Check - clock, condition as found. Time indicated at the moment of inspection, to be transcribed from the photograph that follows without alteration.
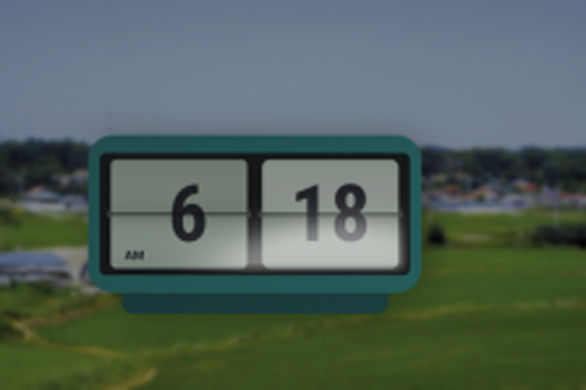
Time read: 6:18
